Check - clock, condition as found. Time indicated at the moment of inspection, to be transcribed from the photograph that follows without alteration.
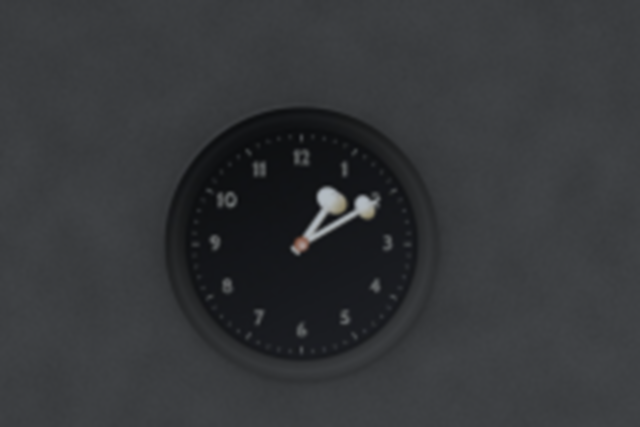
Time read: 1:10
